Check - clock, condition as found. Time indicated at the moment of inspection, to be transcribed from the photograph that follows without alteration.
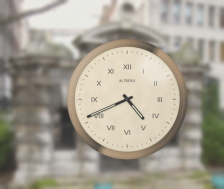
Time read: 4:41
